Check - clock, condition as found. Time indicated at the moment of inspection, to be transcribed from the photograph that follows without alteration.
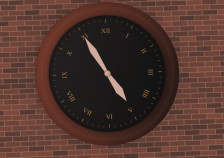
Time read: 4:55
